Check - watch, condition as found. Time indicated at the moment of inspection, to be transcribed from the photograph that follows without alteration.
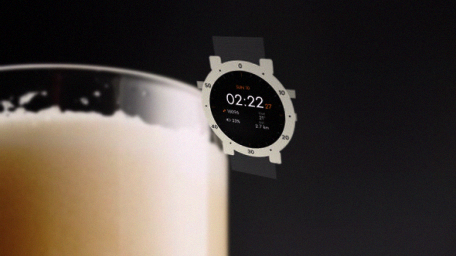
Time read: 2:22
